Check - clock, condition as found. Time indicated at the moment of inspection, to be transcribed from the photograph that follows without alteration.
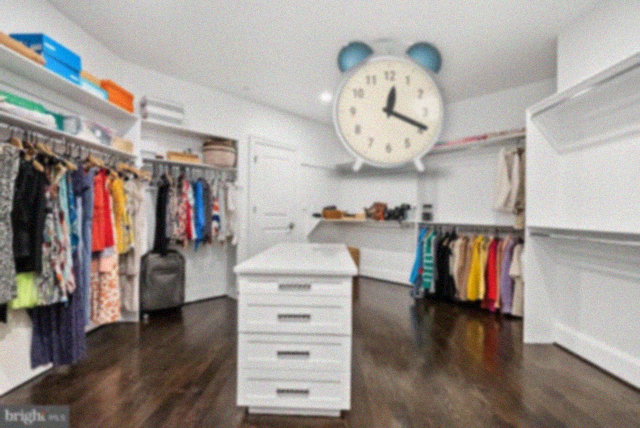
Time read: 12:19
